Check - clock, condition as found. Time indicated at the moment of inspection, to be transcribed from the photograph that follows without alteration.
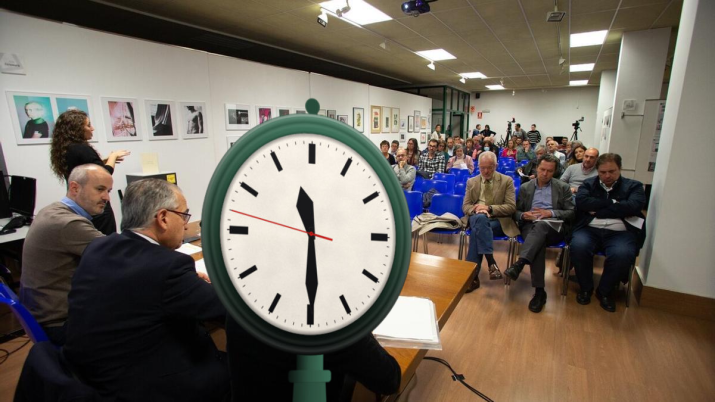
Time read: 11:29:47
